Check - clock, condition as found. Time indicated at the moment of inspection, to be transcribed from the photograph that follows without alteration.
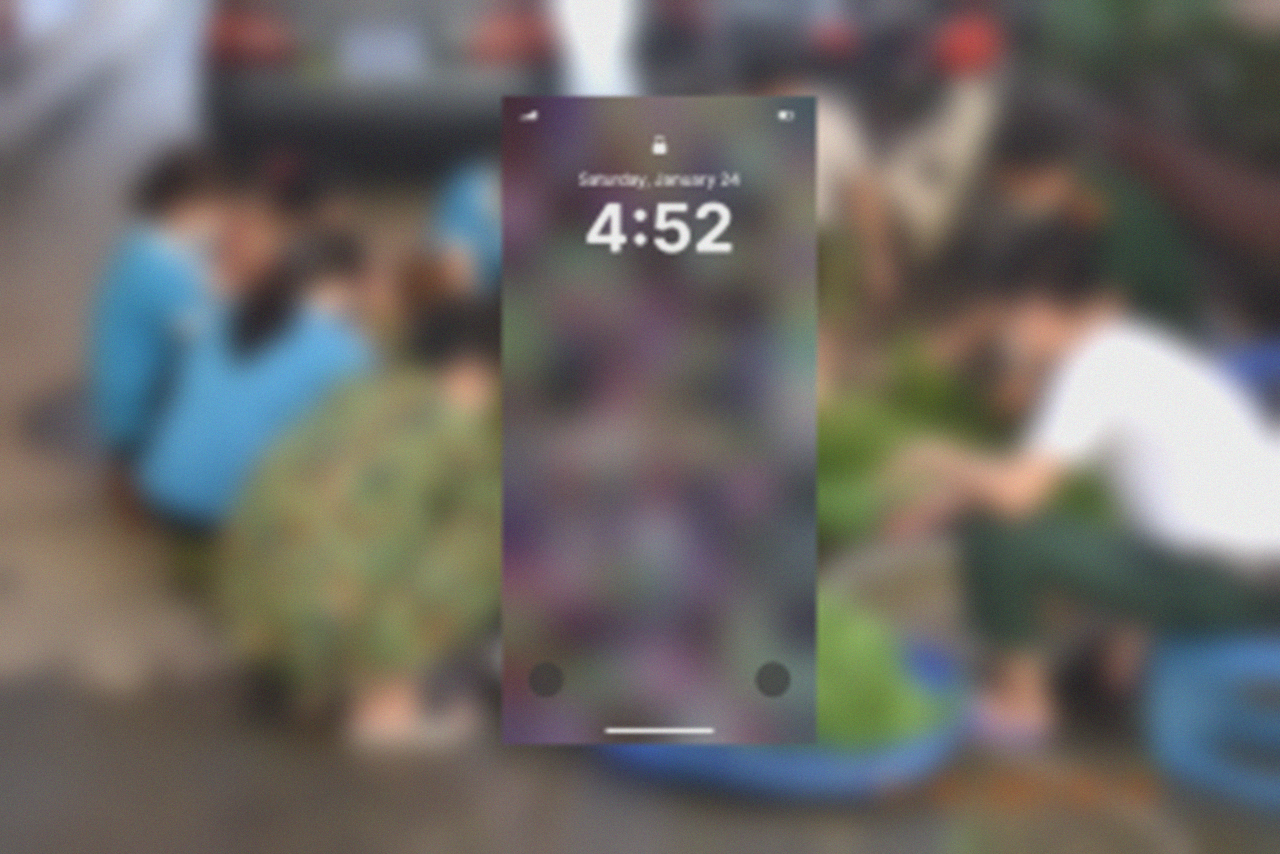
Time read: 4:52
